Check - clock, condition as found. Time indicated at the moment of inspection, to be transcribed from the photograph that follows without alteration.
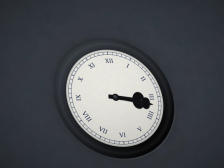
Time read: 3:17
